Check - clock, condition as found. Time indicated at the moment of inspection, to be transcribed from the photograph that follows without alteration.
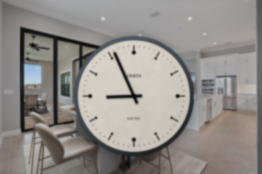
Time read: 8:56
